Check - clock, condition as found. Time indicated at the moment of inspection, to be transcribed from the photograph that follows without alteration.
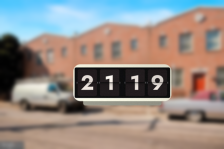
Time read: 21:19
